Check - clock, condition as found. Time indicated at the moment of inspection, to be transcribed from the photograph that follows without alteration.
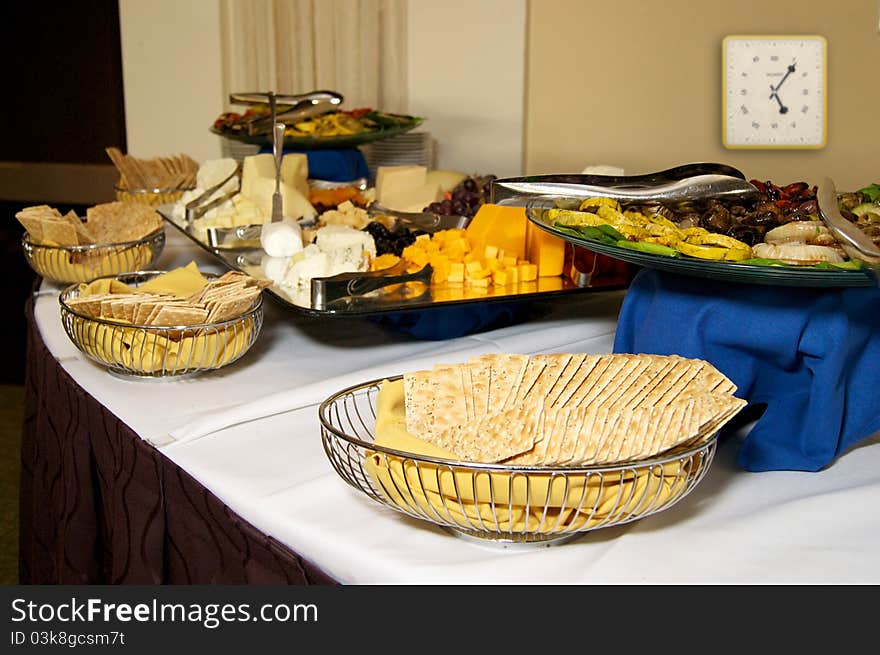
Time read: 5:06
